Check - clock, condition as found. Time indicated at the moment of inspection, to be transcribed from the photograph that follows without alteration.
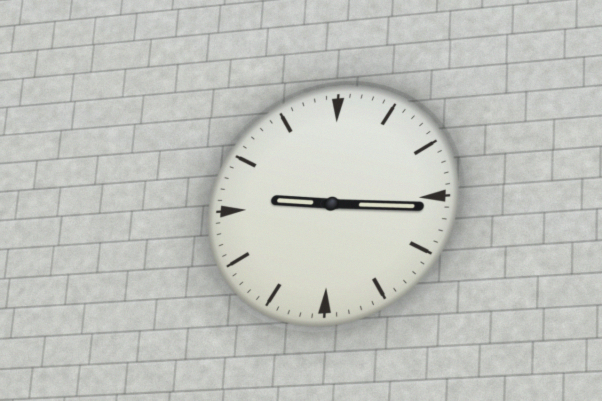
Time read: 9:16
